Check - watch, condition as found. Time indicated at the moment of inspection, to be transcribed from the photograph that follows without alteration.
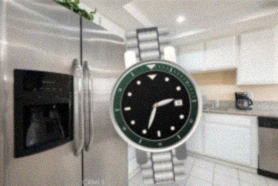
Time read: 2:34
